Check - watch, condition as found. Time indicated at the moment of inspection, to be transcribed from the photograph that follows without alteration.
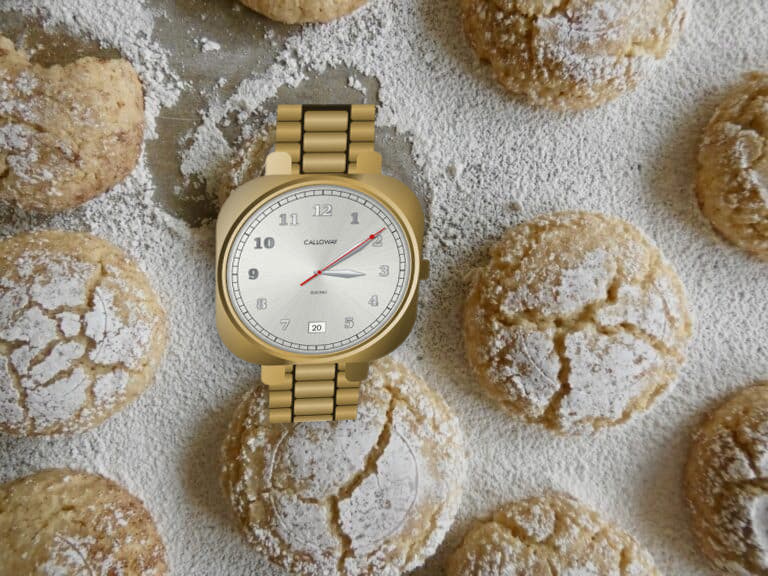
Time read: 3:09:09
